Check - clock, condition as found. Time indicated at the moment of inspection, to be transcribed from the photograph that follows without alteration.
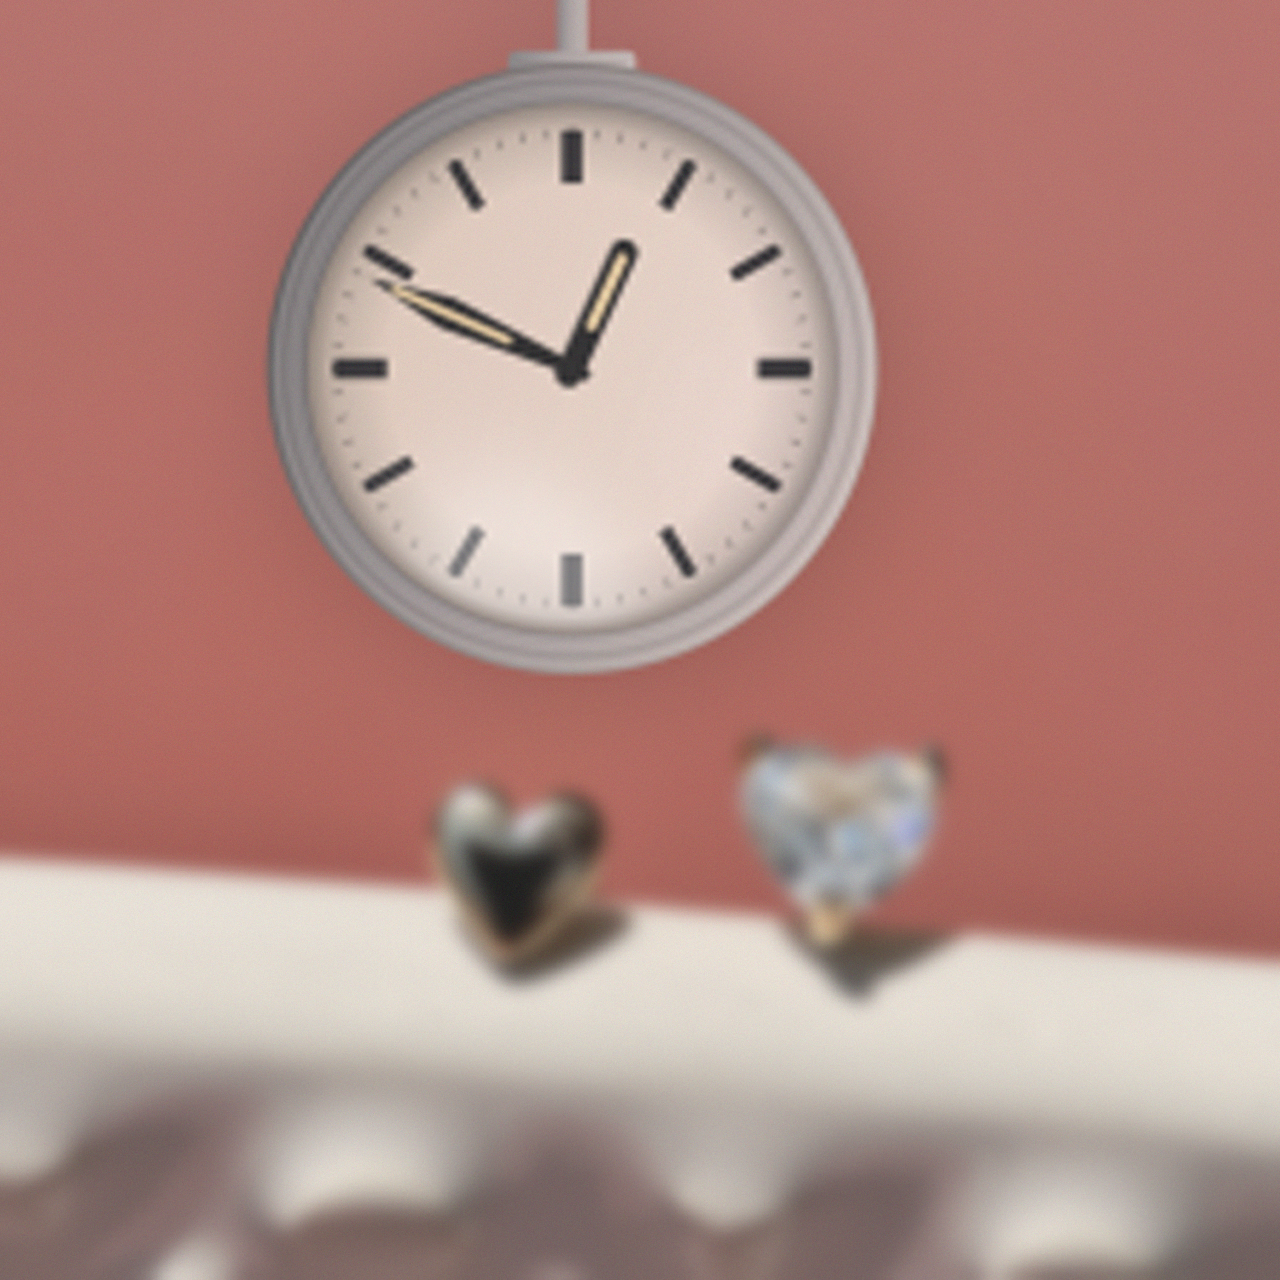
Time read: 12:49
